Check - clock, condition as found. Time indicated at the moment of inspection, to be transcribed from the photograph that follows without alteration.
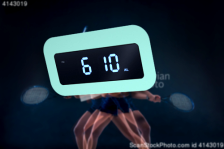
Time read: 6:10
